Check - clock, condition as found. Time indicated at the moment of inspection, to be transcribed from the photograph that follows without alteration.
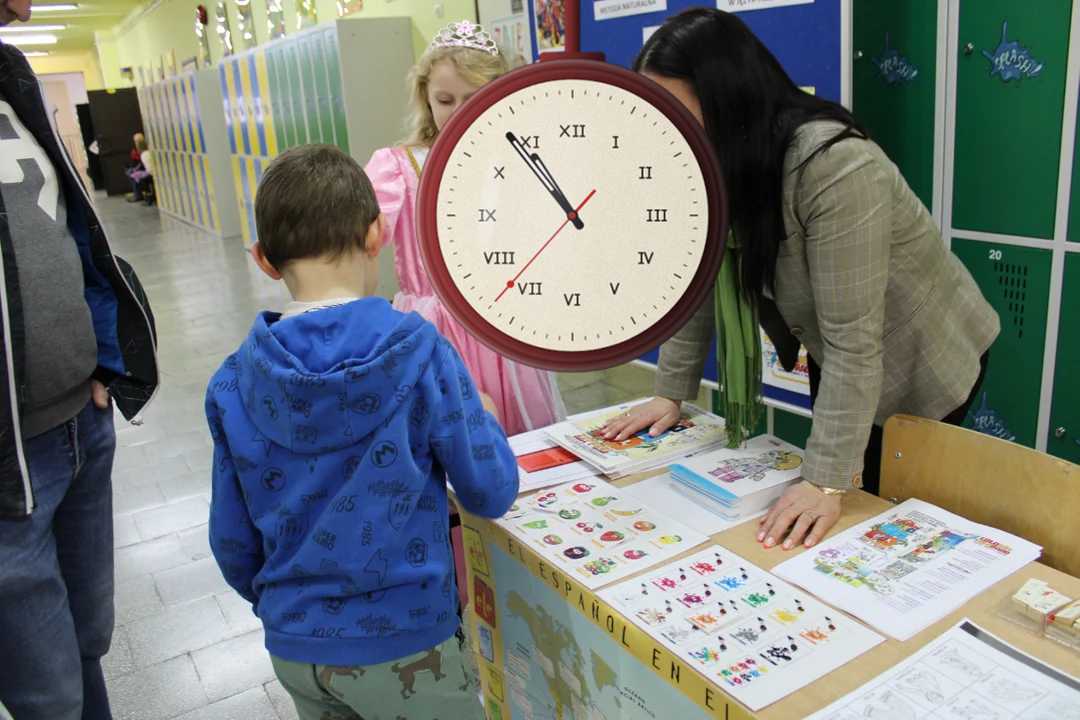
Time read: 10:53:37
